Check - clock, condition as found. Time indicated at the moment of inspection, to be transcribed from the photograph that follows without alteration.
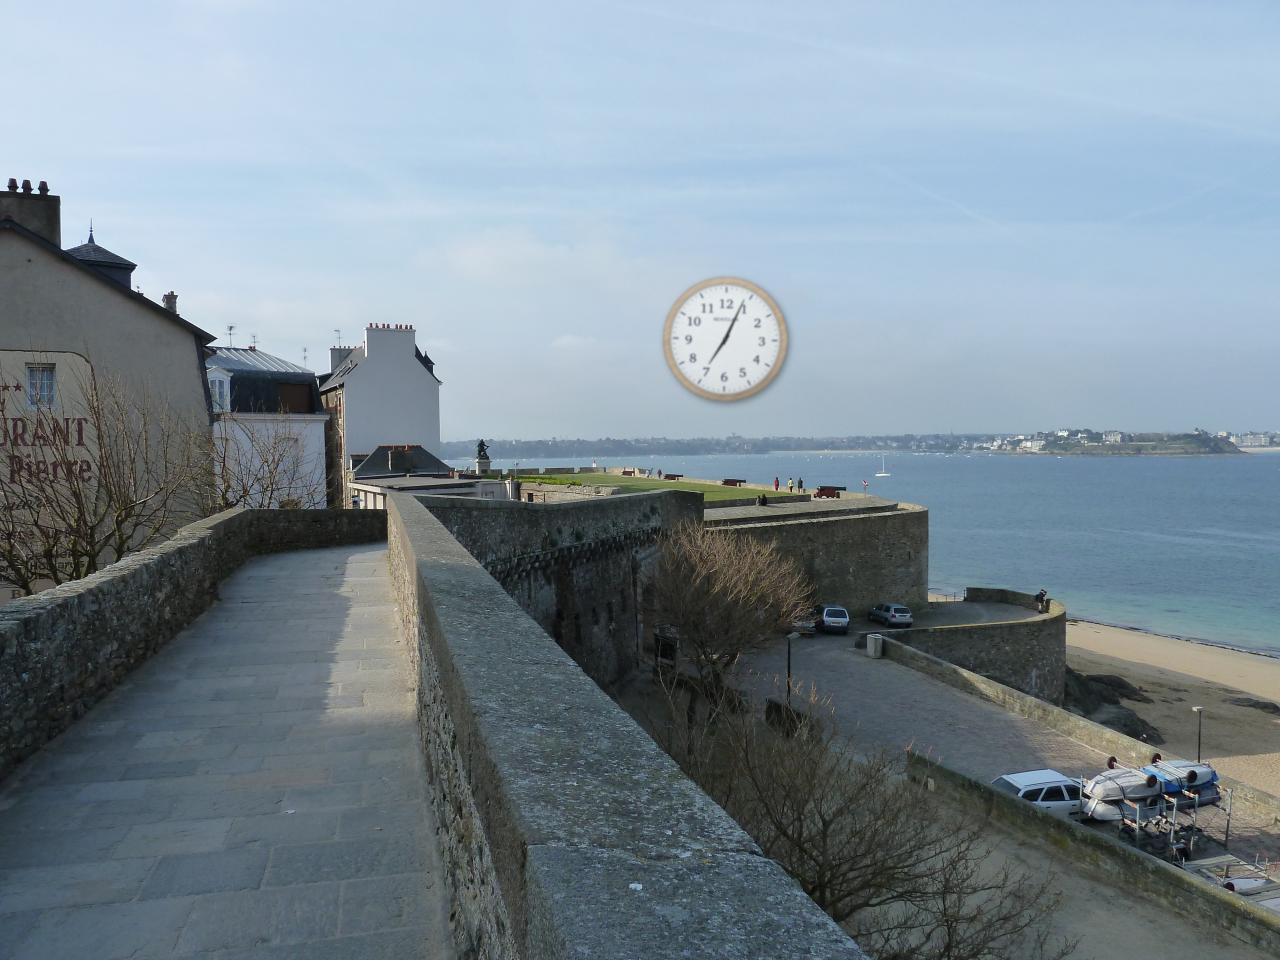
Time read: 7:04
